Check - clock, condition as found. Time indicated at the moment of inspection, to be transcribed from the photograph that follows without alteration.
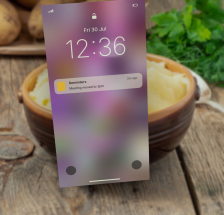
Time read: 12:36
